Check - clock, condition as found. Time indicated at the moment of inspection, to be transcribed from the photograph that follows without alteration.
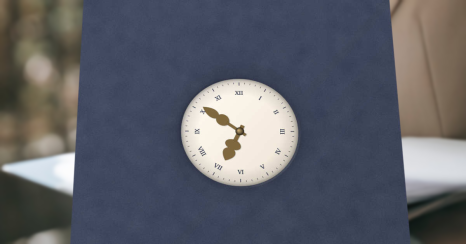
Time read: 6:51
